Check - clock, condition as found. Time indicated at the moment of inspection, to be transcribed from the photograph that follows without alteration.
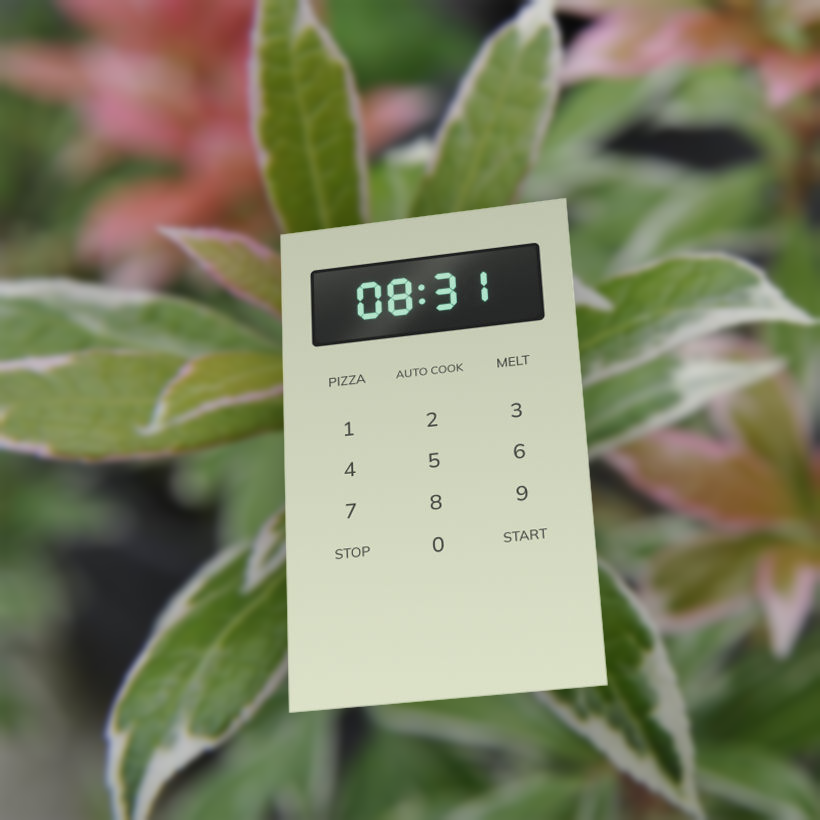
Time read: 8:31
